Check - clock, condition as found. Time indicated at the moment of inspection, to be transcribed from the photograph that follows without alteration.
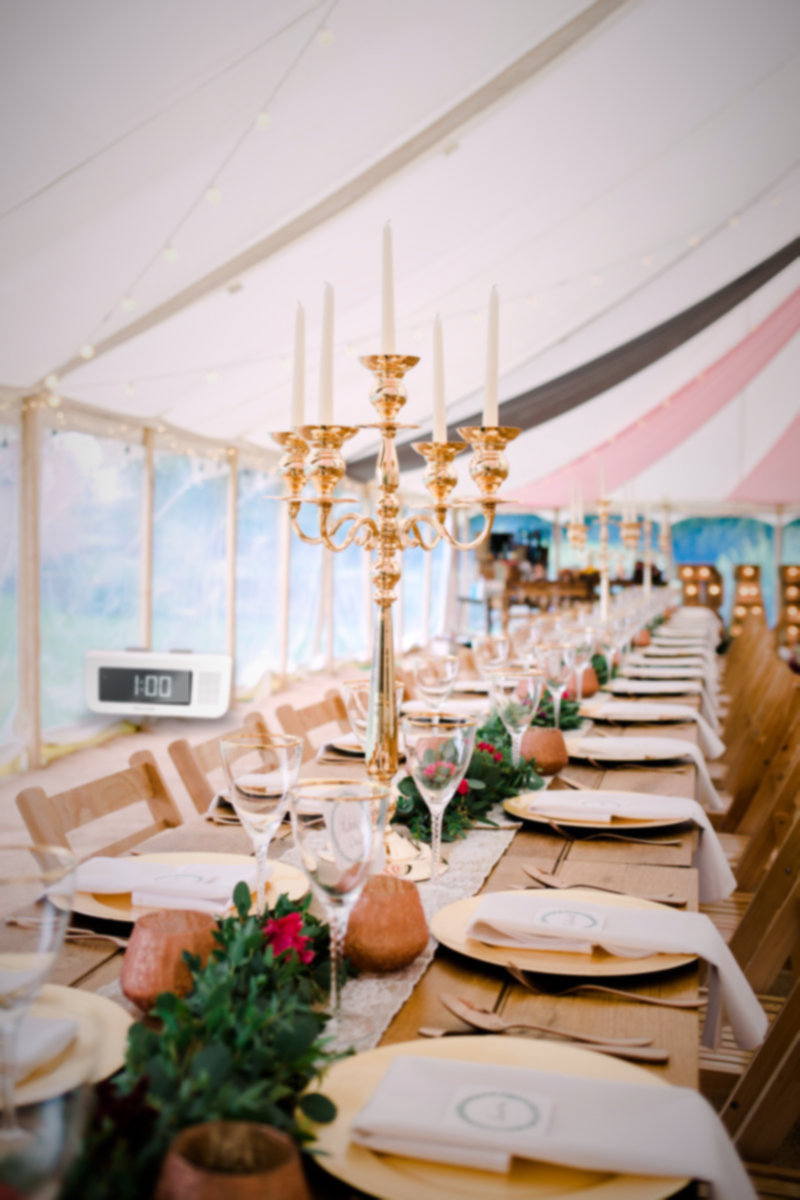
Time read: 1:00
